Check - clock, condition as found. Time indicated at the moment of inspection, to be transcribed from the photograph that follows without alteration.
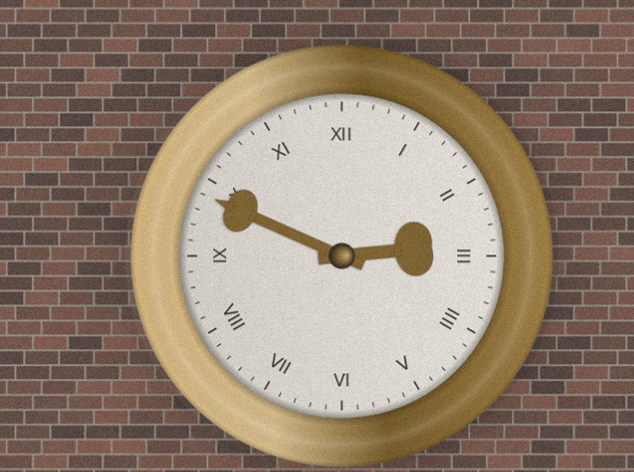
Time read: 2:49
